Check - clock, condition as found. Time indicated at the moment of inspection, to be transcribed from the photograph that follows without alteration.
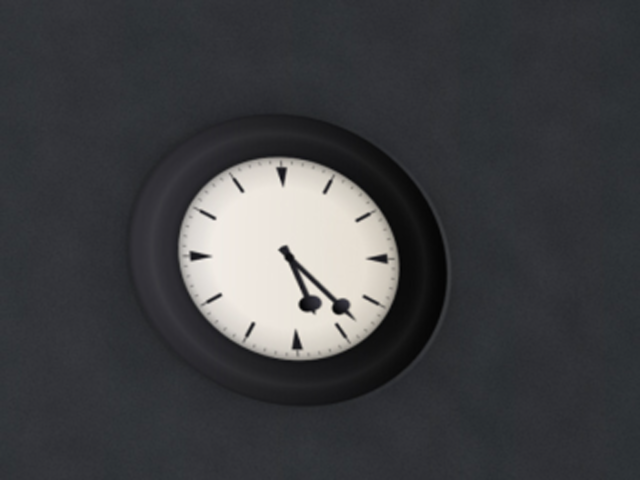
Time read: 5:23
